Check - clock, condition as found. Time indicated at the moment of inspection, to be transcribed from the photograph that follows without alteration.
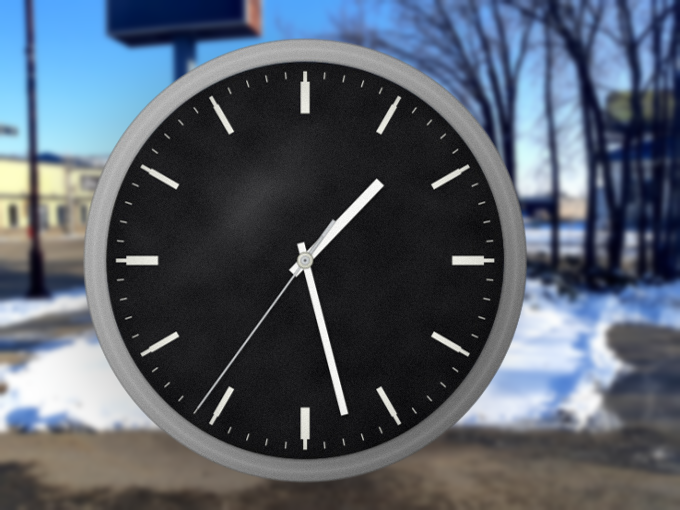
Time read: 1:27:36
